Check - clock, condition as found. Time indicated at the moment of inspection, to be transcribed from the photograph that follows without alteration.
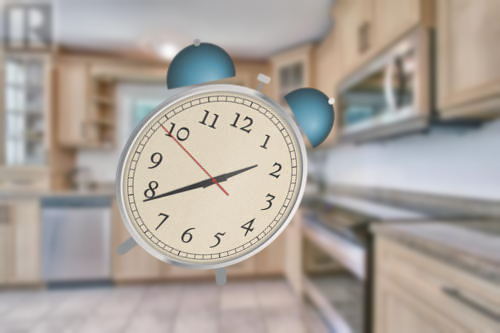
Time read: 1:38:49
